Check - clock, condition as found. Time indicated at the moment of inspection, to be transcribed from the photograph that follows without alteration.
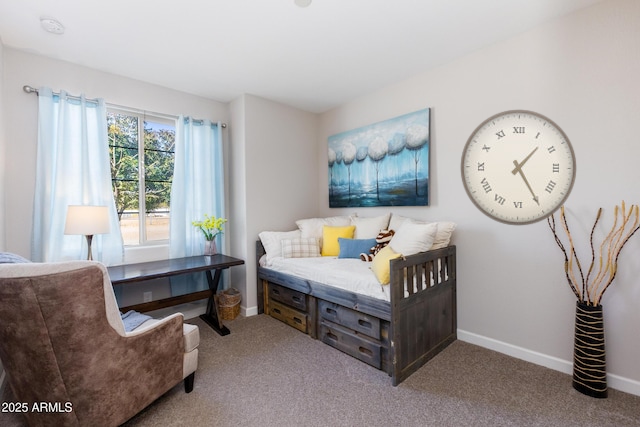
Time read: 1:25
